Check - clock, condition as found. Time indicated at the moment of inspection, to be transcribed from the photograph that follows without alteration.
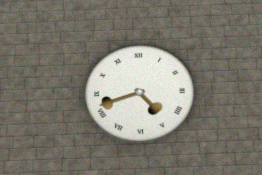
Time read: 4:42
